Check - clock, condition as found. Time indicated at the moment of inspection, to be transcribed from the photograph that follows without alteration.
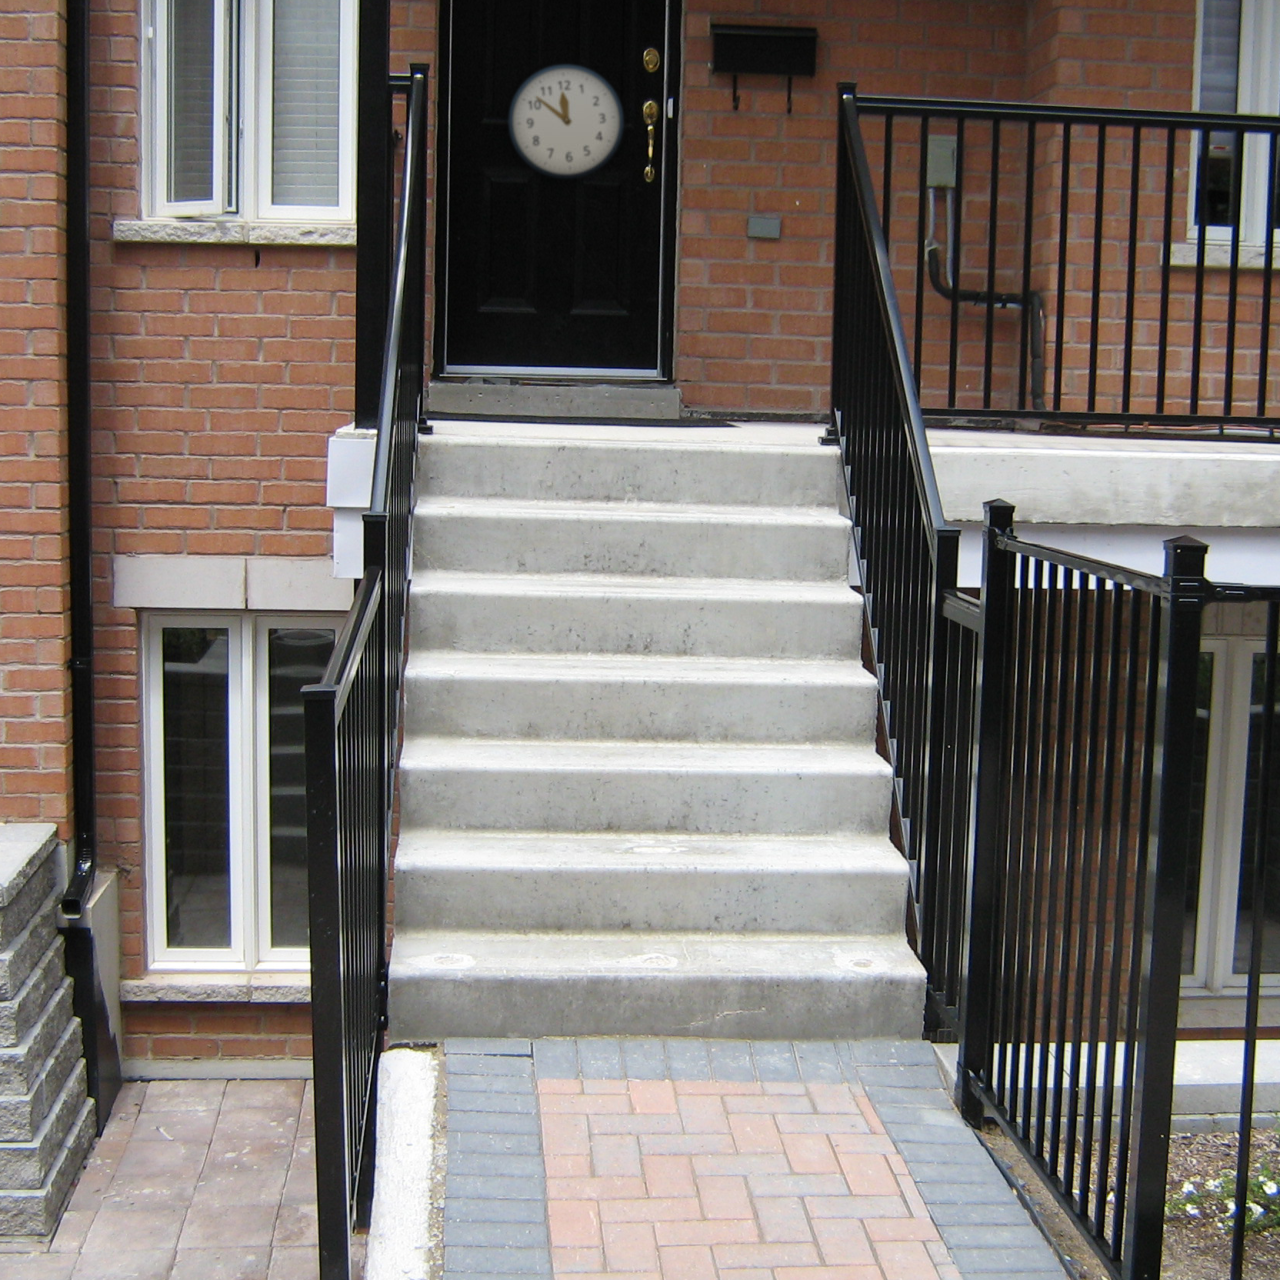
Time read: 11:52
